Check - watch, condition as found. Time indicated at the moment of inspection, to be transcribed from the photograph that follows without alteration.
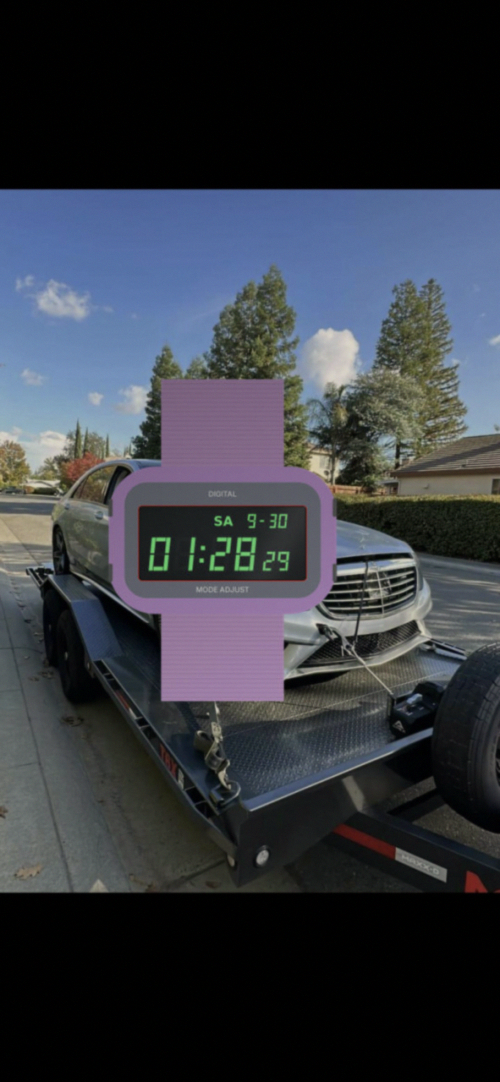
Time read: 1:28:29
